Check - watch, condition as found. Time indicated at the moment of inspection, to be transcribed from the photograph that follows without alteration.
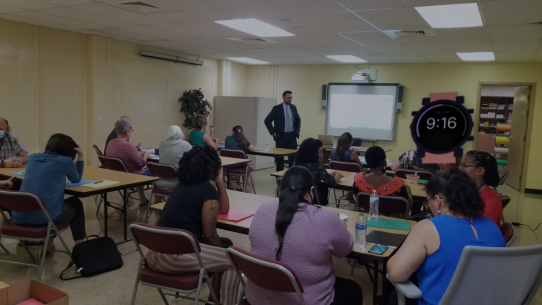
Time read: 9:16
